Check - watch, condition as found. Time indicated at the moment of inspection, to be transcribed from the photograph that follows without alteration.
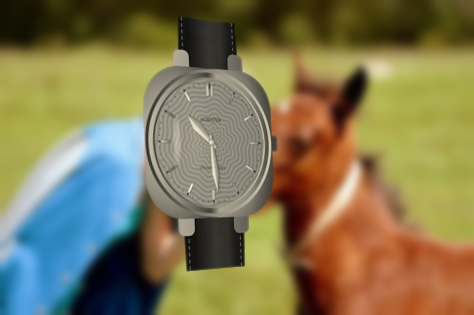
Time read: 10:29
